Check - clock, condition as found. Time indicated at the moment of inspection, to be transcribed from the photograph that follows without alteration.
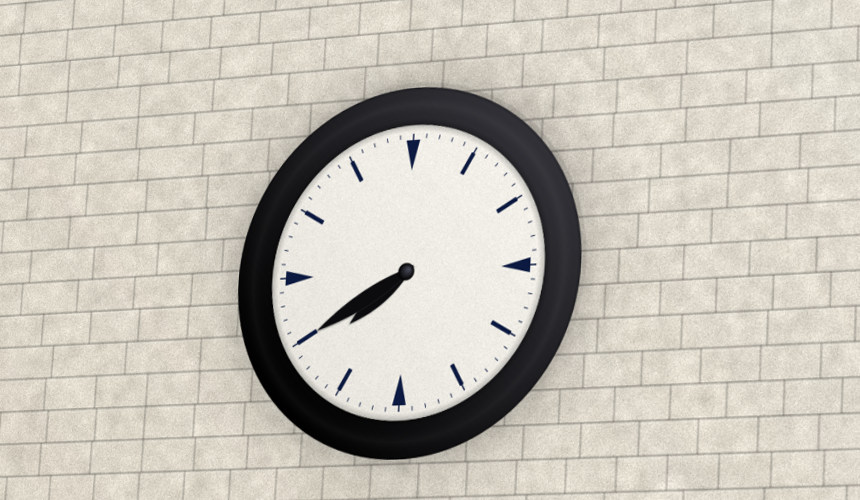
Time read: 7:40
